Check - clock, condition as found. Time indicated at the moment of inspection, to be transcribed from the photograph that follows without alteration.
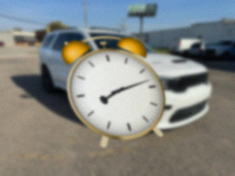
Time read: 8:13
